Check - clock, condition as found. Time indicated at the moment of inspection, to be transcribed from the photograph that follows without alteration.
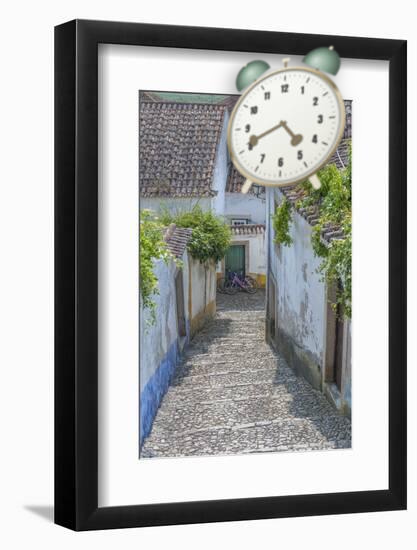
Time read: 4:41
